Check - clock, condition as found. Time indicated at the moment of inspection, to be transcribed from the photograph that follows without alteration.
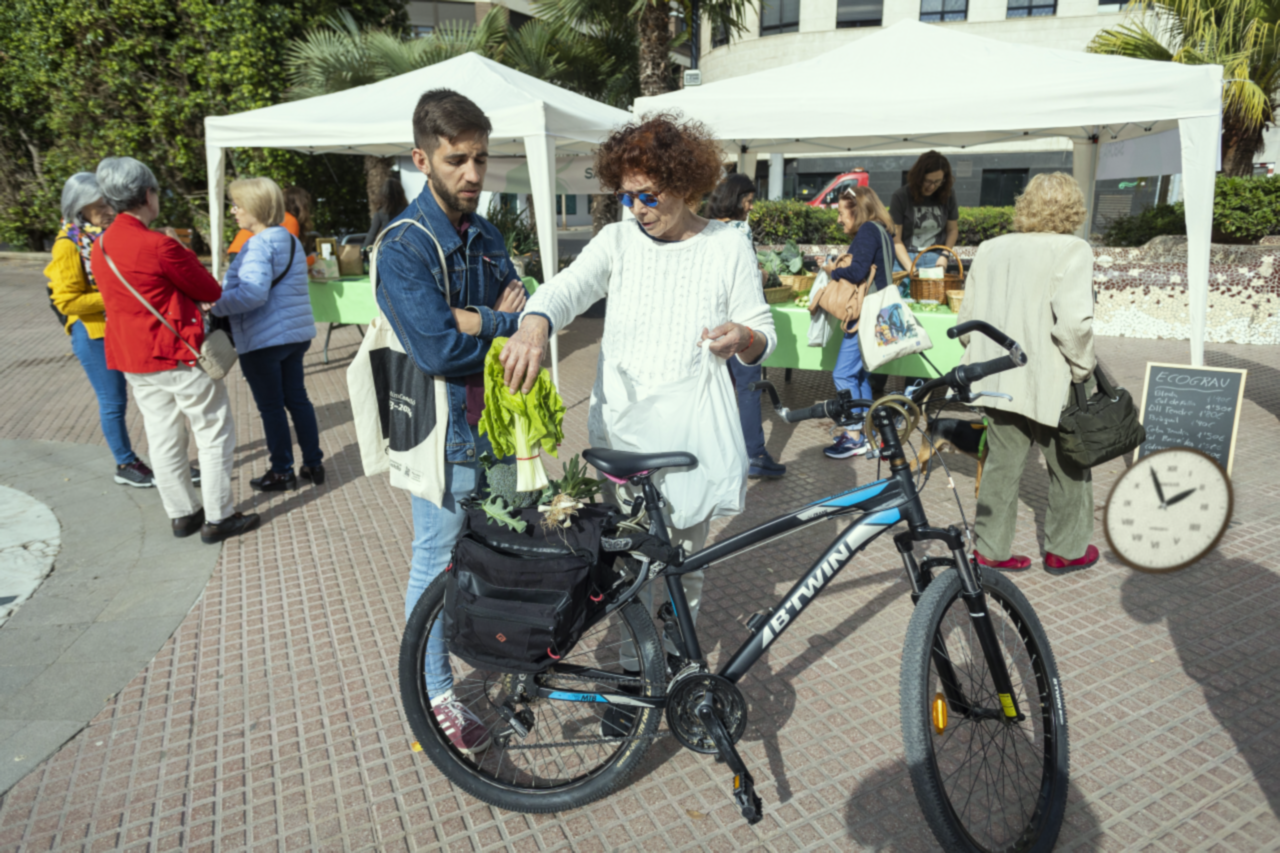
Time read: 1:55
